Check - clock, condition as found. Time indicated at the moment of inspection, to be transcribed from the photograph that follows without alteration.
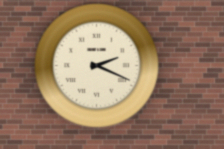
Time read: 2:19
